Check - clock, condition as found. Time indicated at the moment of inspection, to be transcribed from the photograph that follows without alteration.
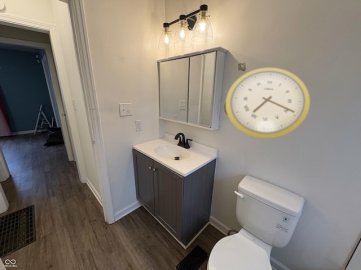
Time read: 7:19
